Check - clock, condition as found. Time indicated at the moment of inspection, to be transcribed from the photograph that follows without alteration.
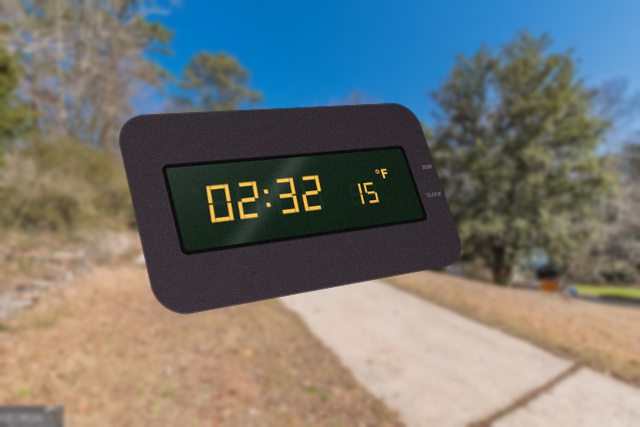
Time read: 2:32
